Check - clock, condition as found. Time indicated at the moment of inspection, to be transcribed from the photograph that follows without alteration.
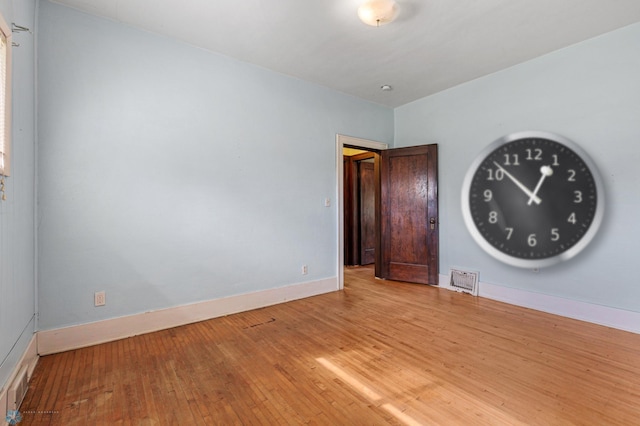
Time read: 12:52
